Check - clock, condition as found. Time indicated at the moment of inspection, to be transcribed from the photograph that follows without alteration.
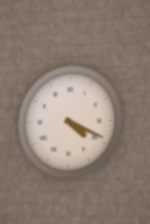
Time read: 4:19
